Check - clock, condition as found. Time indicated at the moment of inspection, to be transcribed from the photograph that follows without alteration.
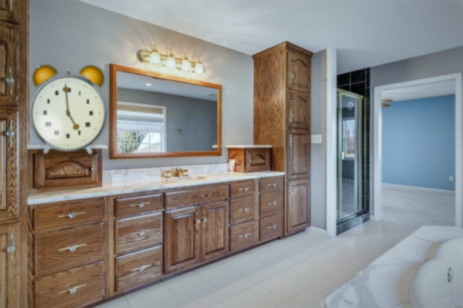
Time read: 4:59
